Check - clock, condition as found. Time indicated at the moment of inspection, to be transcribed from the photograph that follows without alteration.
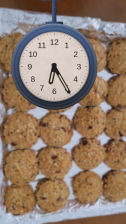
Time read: 6:25
